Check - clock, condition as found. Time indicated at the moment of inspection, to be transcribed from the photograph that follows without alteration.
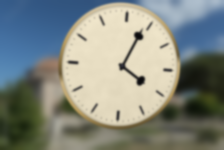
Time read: 4:04
